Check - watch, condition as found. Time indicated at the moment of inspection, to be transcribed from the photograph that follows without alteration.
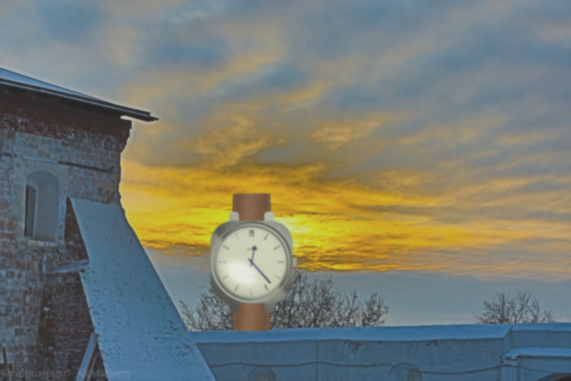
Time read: 12:23
